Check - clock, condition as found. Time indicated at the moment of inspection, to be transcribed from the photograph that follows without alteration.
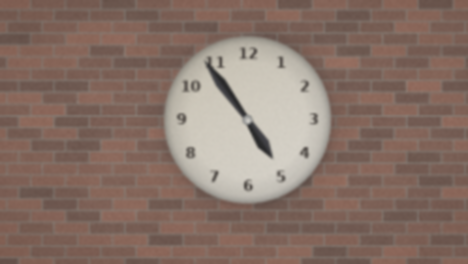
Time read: 4:54
